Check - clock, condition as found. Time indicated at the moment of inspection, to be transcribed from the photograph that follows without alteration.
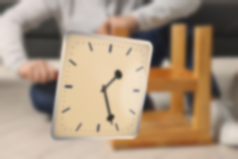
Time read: 1:26
